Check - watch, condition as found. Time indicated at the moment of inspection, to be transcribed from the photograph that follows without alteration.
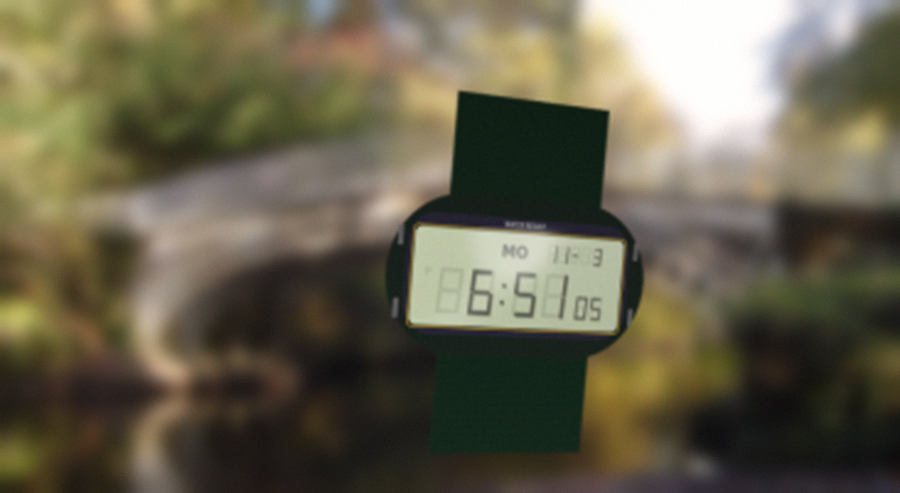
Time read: 6:51:05
